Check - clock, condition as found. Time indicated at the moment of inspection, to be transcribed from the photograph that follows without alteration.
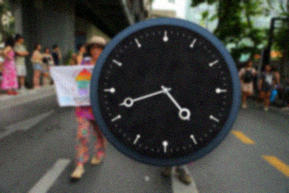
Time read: 4:42
